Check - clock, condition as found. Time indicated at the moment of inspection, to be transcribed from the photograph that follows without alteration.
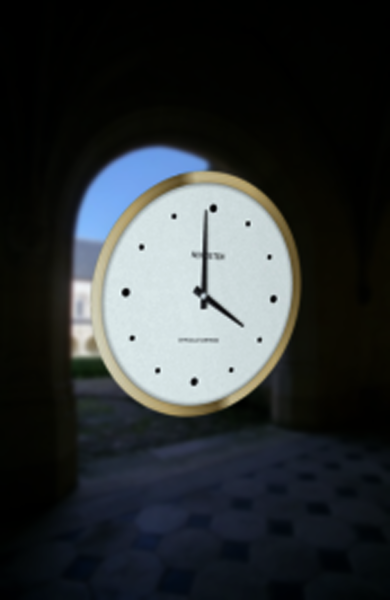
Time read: 3:59
